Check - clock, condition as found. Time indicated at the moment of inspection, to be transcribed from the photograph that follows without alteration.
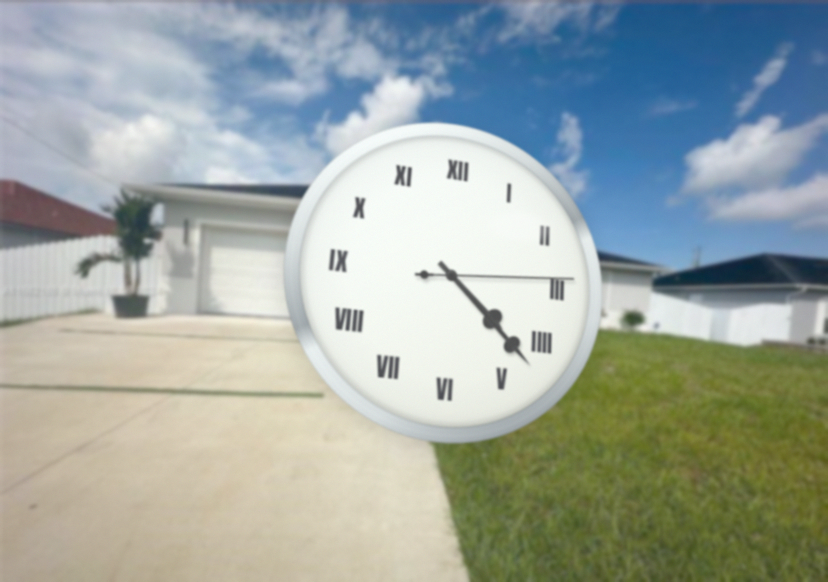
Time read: 4:22:14
